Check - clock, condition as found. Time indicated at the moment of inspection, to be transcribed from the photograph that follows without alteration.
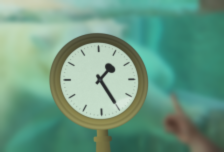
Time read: 1:25
